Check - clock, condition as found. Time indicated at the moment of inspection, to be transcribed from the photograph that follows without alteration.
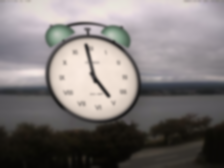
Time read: 4:59
